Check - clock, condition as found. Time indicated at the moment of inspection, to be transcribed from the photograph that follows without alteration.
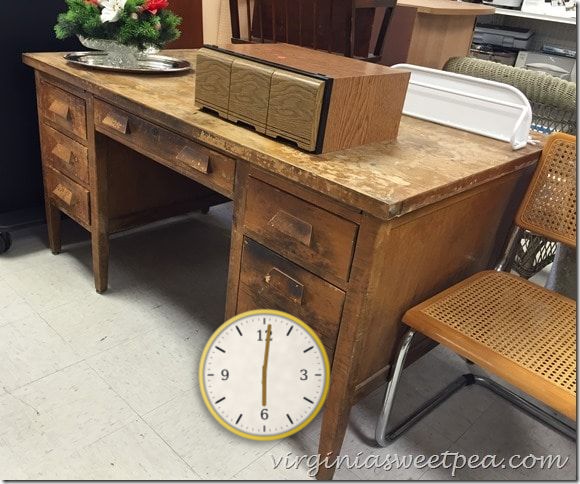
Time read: 6:01
